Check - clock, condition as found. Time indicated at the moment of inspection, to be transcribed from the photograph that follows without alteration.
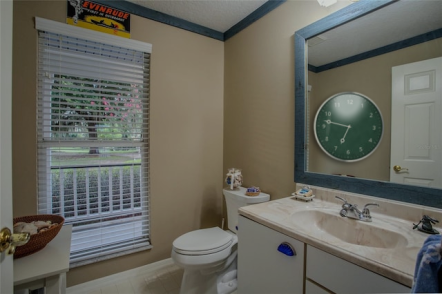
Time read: 6:47
